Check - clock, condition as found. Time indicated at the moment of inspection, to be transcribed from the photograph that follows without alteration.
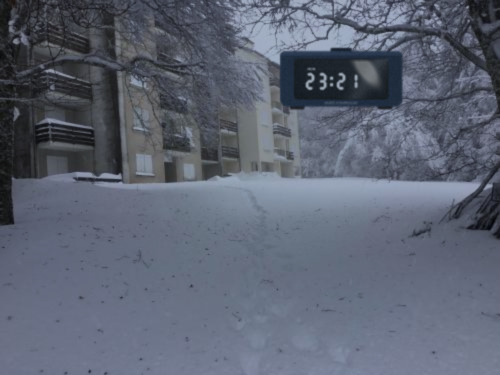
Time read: 23:21
